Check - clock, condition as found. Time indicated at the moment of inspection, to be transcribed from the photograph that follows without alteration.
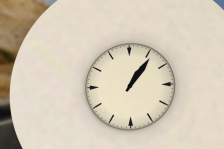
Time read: 1:06
